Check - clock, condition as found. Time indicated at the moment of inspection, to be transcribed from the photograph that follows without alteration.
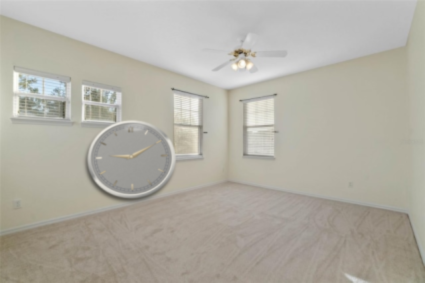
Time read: 9:10
